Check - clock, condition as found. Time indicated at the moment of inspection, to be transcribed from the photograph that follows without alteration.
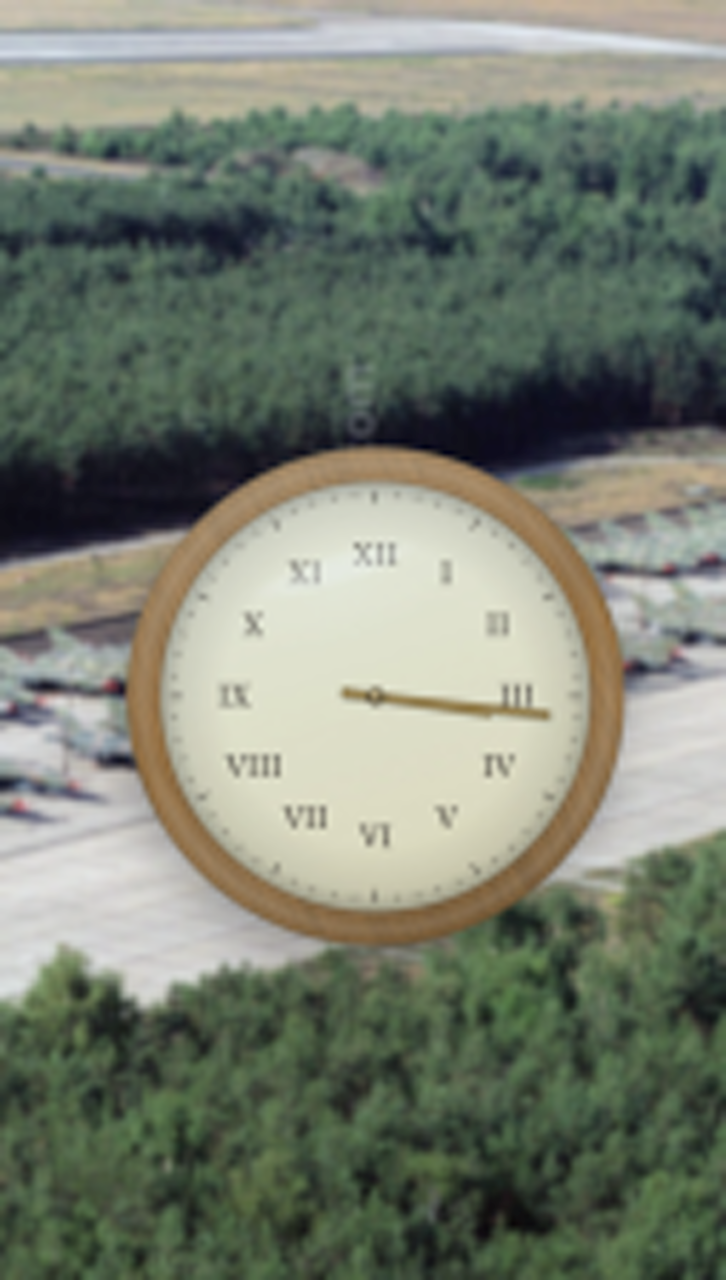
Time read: 3:16
